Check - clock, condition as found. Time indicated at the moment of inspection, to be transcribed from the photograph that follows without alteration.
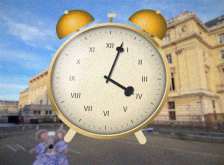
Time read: 4:03
